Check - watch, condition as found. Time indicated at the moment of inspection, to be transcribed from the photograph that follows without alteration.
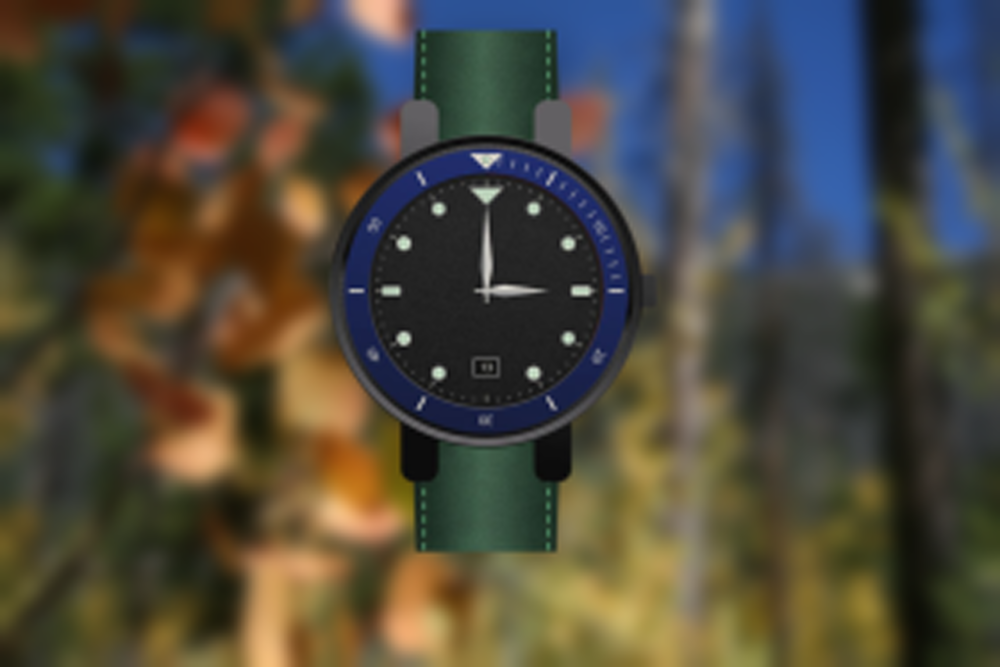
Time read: 3:00
